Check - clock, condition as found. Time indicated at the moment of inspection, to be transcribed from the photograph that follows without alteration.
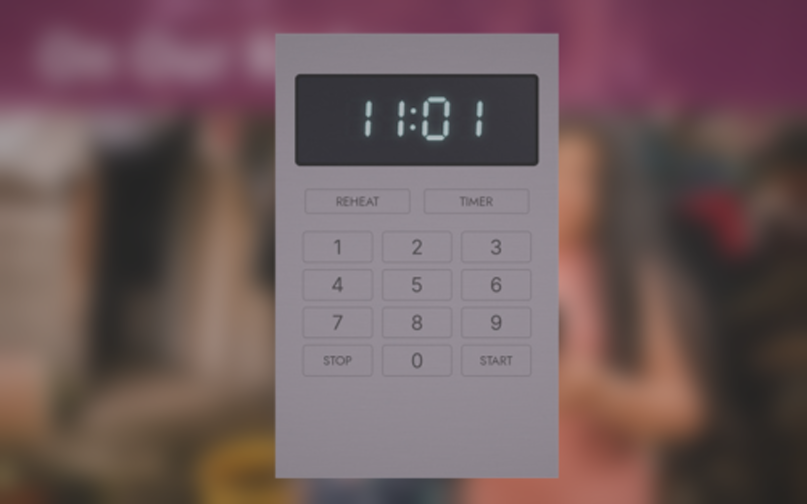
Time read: 11:01
